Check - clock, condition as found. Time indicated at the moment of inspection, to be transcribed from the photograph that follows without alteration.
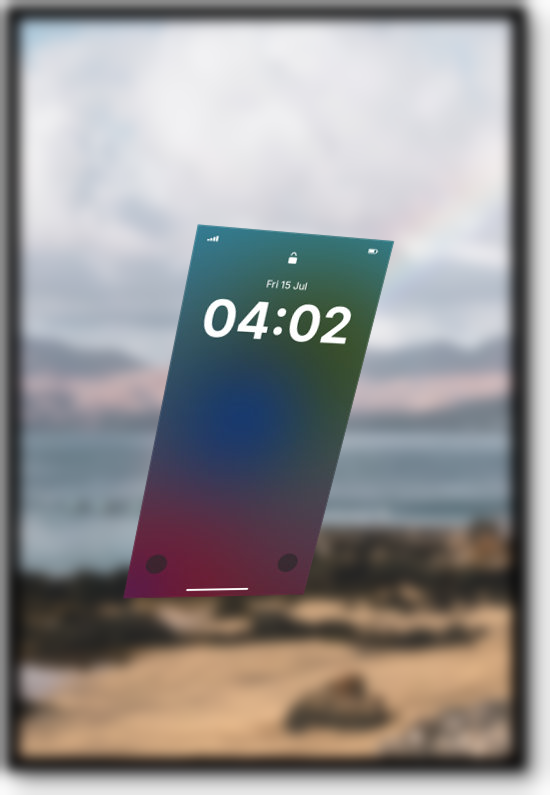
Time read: 4:02
